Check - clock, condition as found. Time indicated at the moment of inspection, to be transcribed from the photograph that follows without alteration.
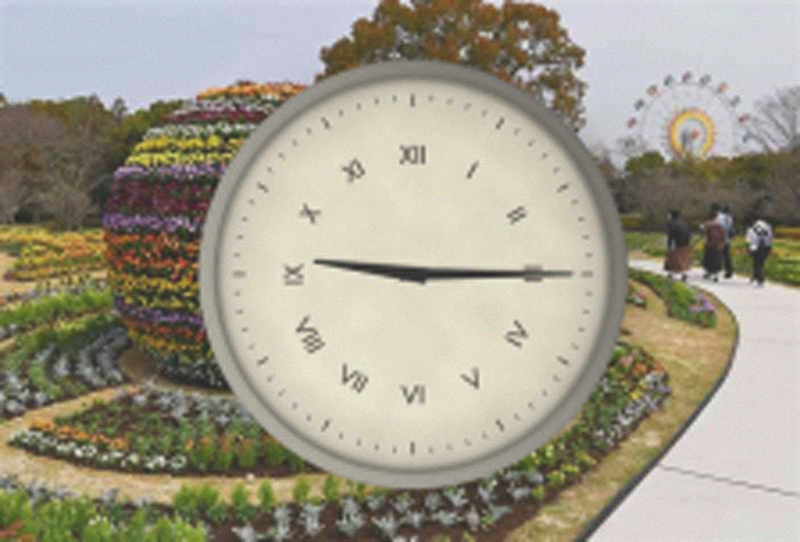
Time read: 9:15
